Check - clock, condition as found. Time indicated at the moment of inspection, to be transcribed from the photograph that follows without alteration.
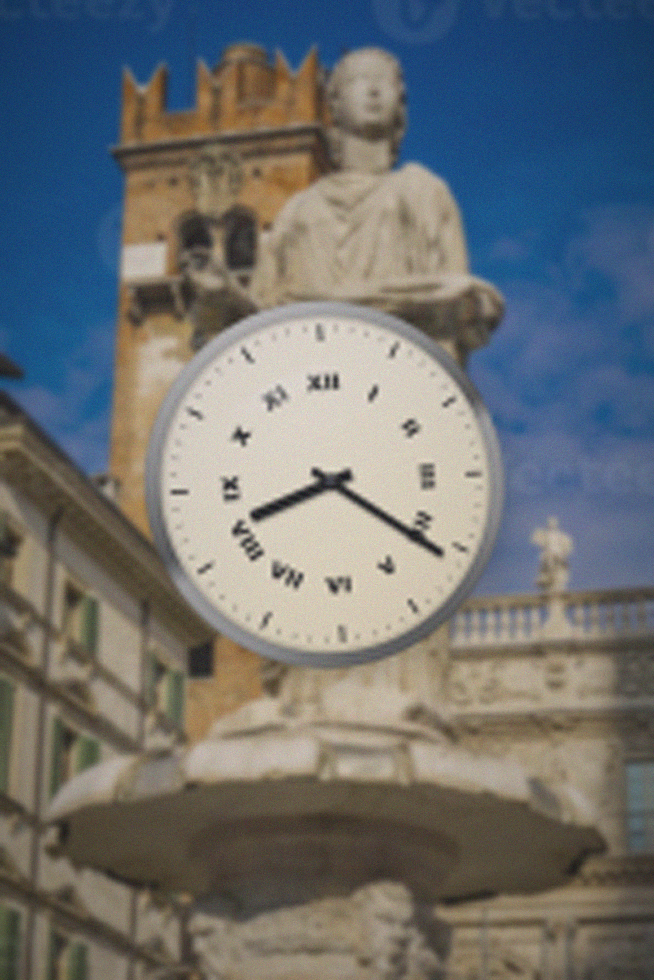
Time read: 8:21
